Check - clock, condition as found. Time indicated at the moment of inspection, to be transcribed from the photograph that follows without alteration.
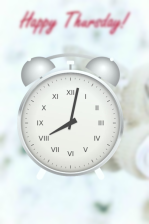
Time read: 8:02
